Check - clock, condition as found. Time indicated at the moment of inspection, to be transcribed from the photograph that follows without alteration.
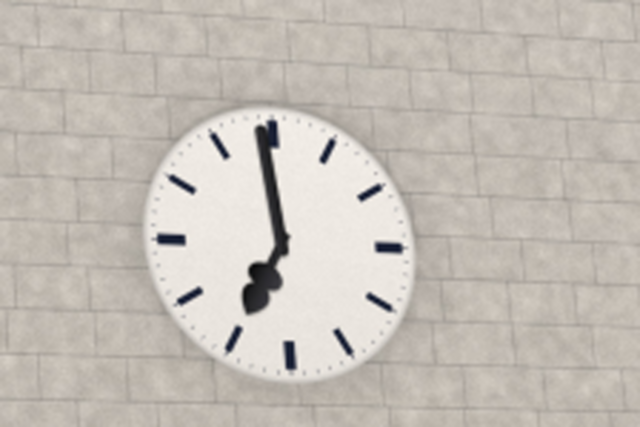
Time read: 6:59
